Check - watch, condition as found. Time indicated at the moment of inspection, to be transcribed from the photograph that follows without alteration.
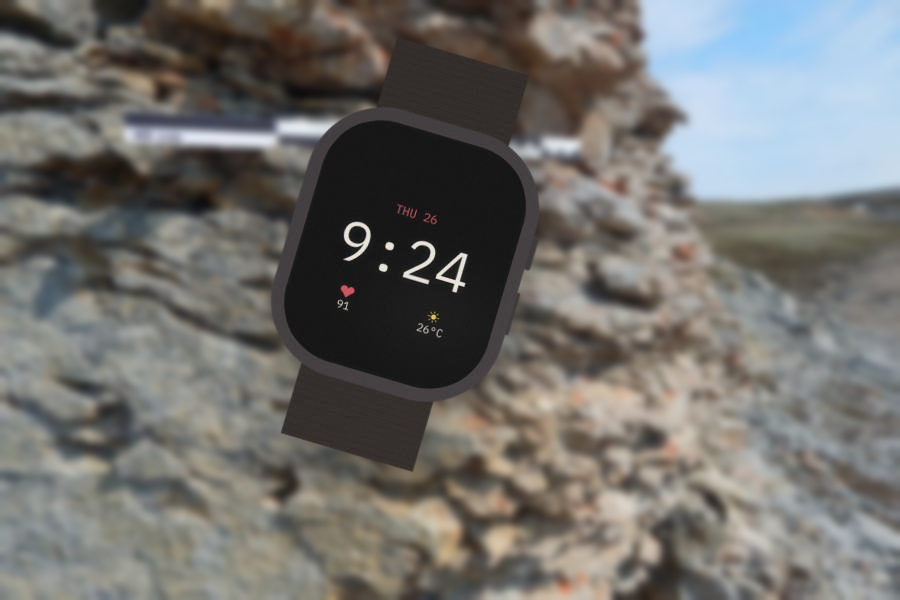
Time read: 9:24
